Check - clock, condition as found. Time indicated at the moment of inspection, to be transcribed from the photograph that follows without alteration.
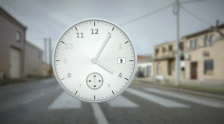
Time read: 4:05
